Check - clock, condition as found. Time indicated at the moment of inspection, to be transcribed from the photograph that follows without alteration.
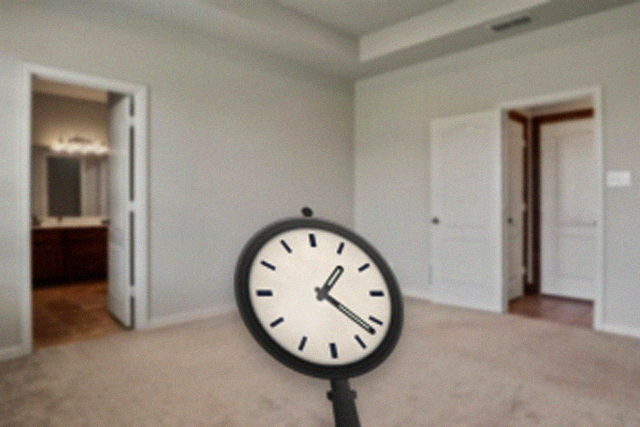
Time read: 1:22
